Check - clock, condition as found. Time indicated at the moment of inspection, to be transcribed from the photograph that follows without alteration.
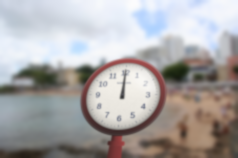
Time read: 12:00
